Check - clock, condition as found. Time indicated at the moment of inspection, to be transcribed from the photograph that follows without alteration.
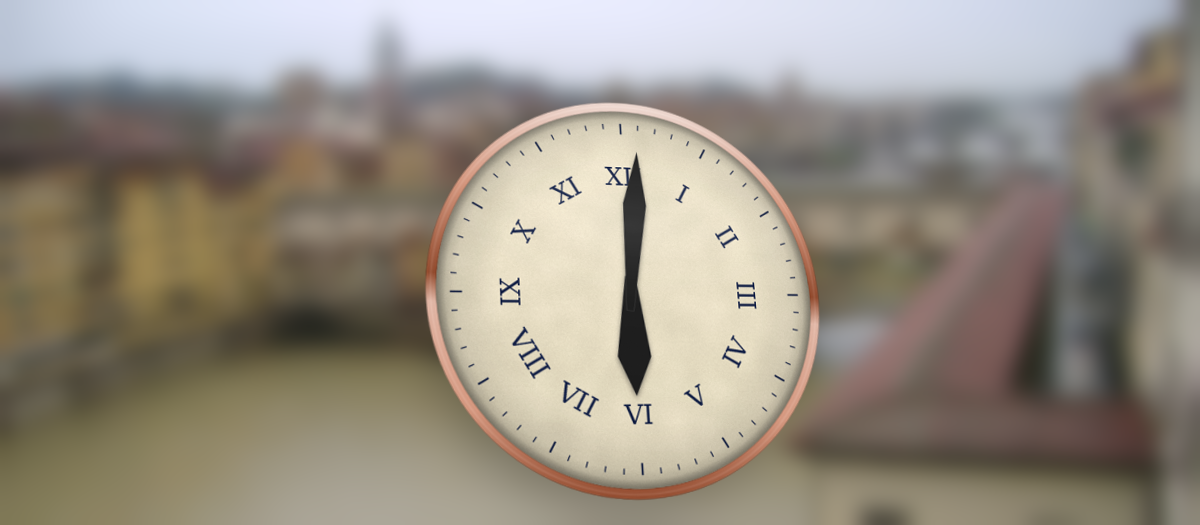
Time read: 6:01
